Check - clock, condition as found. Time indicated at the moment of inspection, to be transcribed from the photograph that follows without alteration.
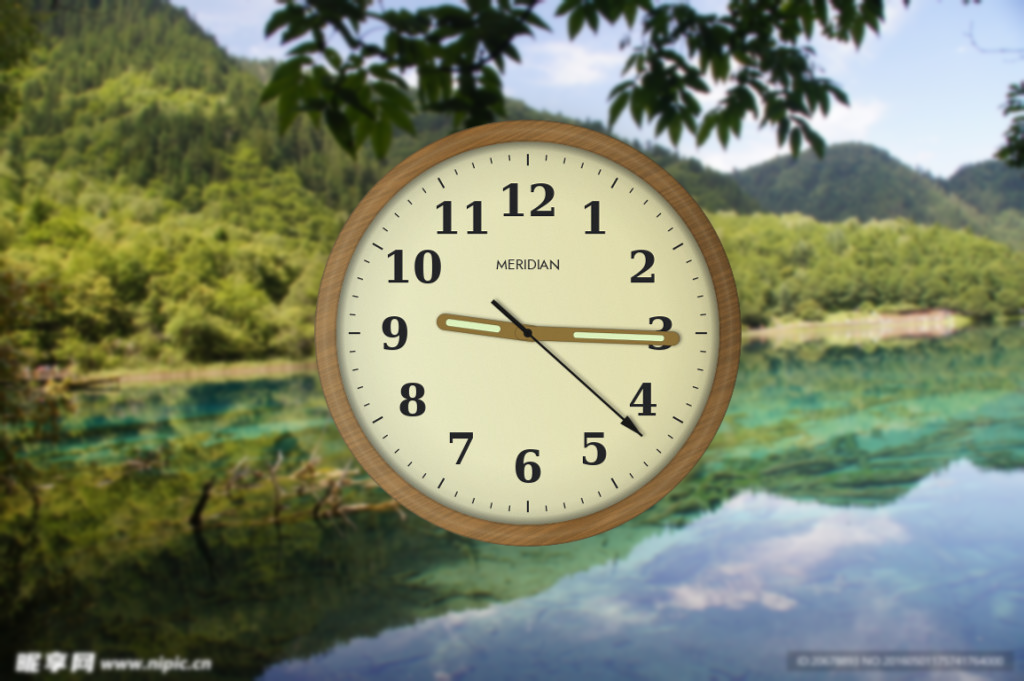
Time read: 9:15:22
